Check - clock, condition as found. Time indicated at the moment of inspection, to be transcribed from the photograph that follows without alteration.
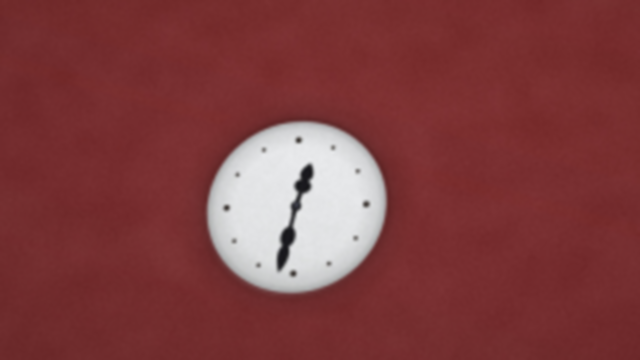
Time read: 12:32
